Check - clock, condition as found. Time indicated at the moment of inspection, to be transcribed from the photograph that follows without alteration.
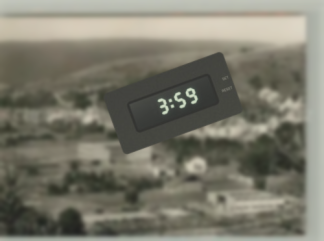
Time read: 3:59
